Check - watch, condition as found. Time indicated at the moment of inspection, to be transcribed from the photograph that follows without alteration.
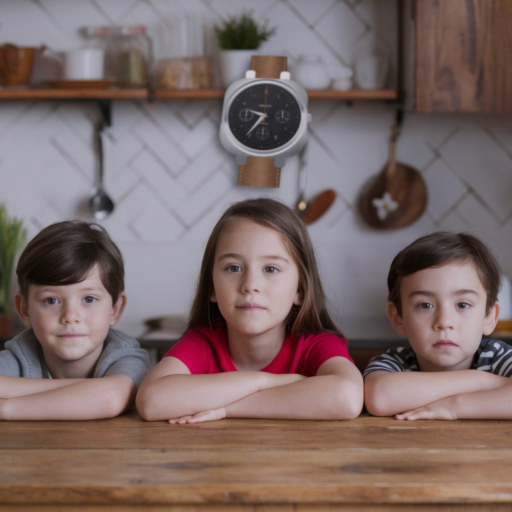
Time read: 9:36
